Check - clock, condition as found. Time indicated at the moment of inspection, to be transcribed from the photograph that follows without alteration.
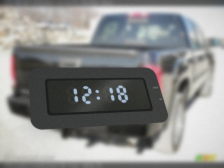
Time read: 12:18
